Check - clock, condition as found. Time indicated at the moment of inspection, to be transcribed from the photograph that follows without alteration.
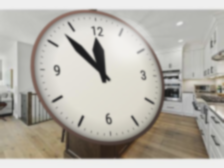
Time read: 11:53
